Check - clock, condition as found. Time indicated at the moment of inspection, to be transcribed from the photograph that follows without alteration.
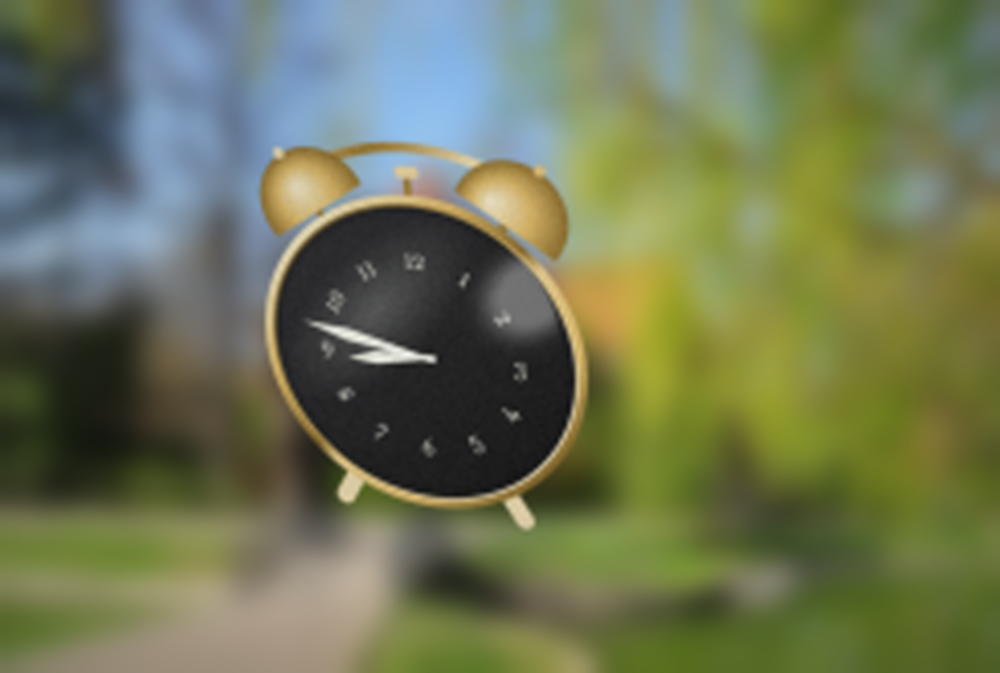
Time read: 8:47
